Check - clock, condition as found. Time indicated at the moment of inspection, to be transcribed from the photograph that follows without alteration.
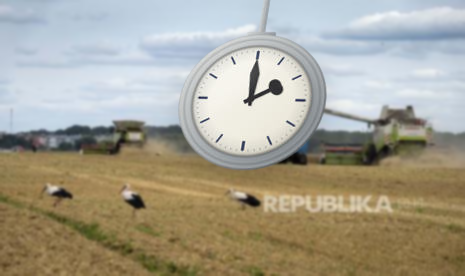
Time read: 2:00
